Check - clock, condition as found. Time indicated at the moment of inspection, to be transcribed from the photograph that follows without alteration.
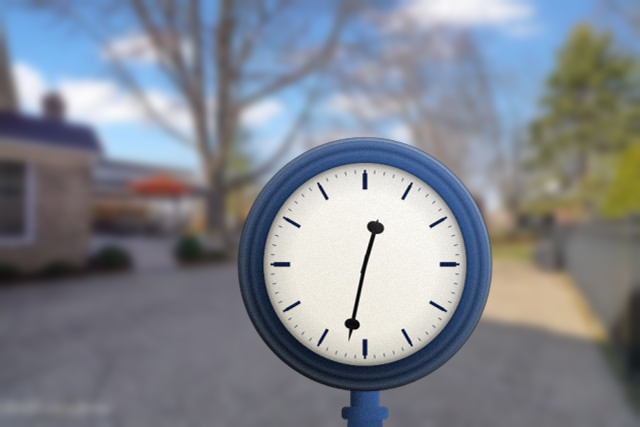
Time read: 12:32
